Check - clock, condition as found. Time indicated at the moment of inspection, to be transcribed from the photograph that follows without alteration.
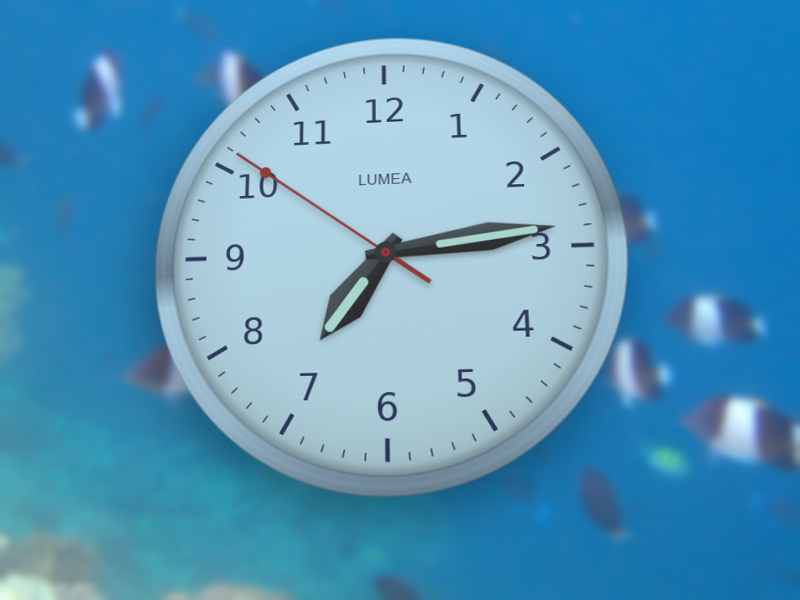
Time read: 7:13:51
